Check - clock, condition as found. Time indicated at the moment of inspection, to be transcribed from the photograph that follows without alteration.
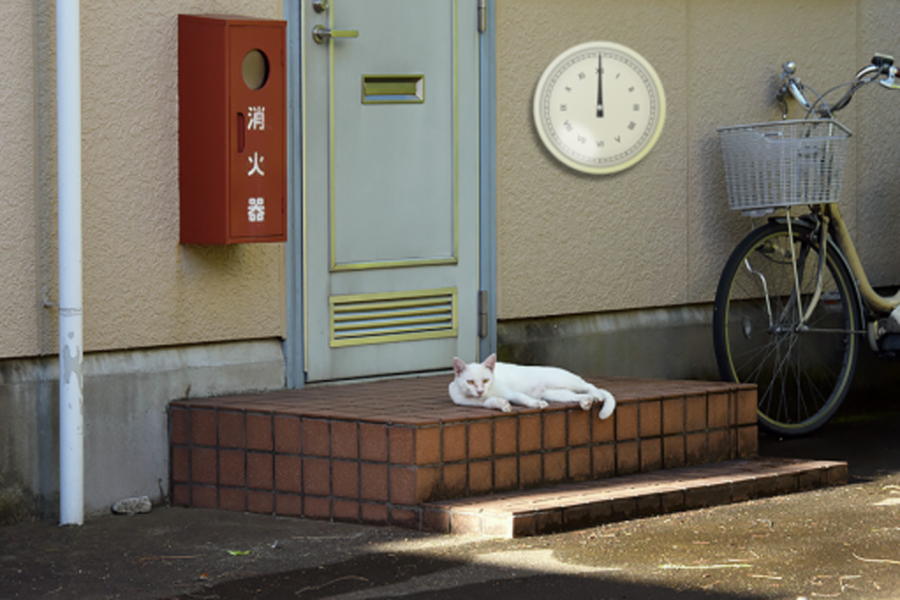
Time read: 12:00
